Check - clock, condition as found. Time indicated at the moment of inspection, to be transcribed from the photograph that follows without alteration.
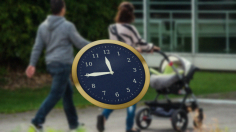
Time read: 11:45
